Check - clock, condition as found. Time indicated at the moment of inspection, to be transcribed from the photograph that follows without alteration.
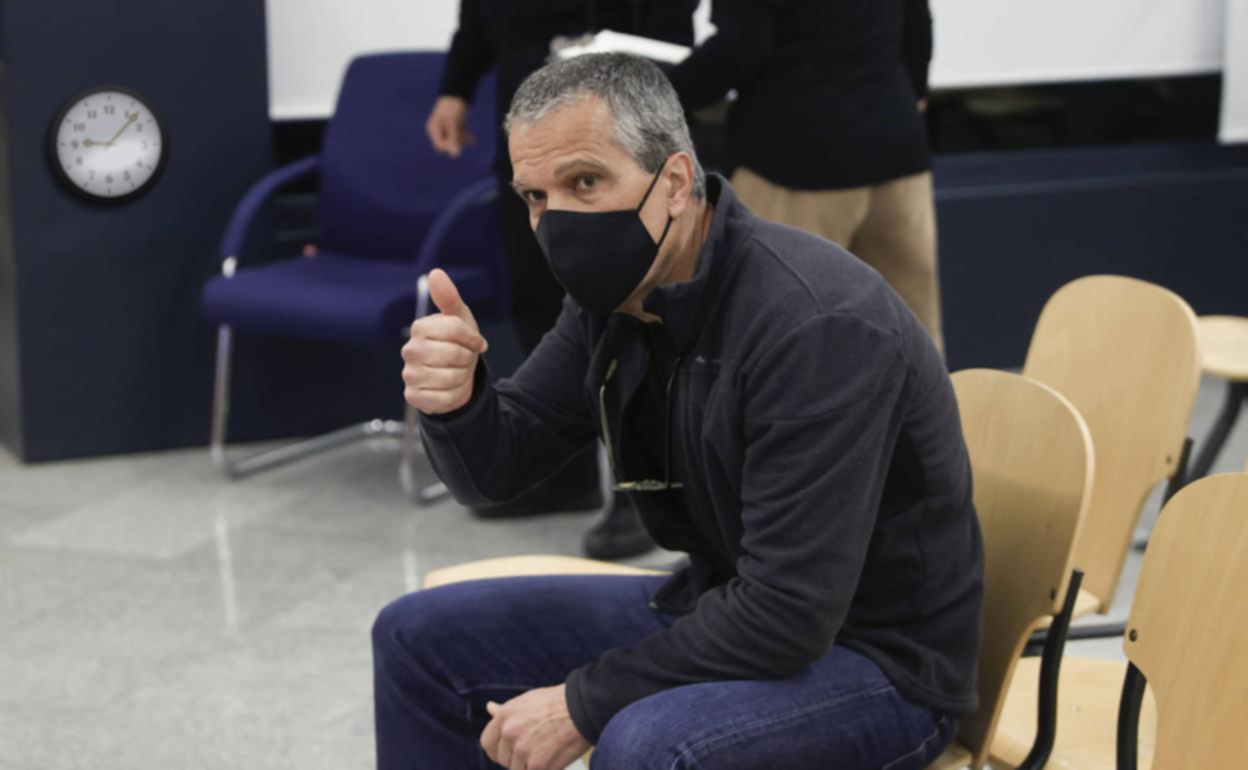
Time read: 9:07
